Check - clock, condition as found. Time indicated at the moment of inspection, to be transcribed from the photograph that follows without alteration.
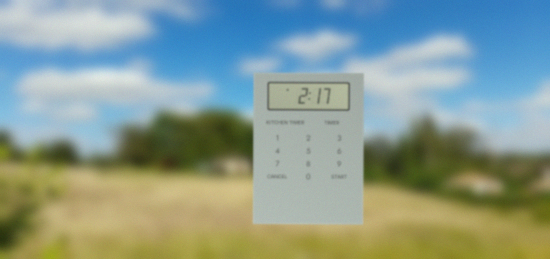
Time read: 2:17
